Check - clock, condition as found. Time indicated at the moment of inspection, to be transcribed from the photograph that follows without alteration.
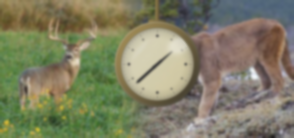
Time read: 1:38
